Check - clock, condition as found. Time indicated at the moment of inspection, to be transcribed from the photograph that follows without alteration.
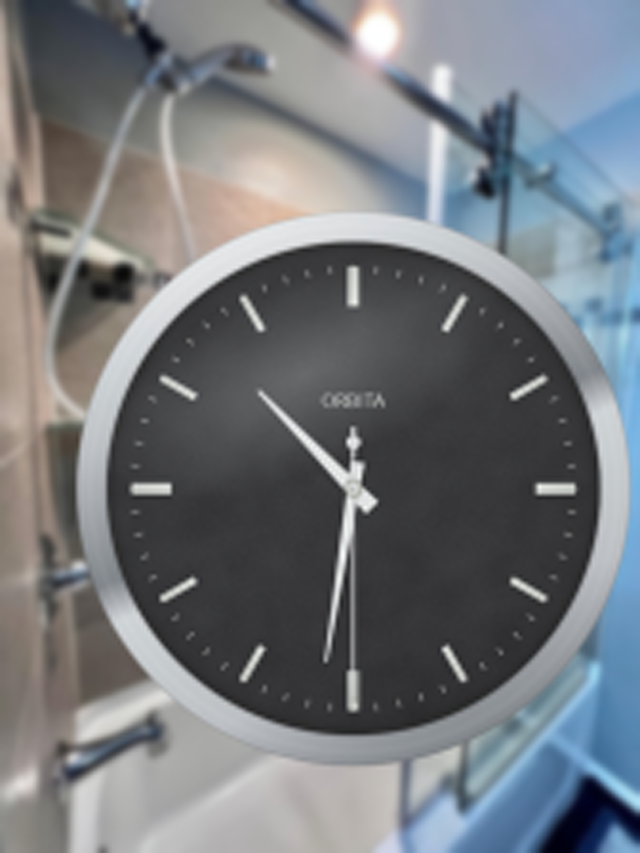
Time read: 10:31:30
